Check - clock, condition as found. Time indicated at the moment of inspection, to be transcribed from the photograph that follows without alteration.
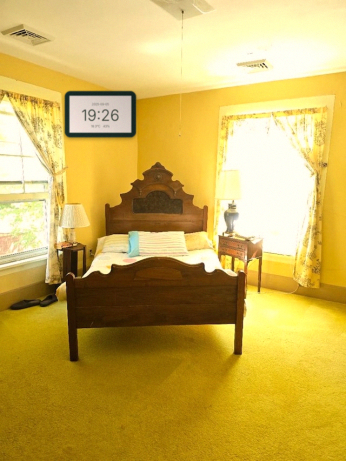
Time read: 19:26
